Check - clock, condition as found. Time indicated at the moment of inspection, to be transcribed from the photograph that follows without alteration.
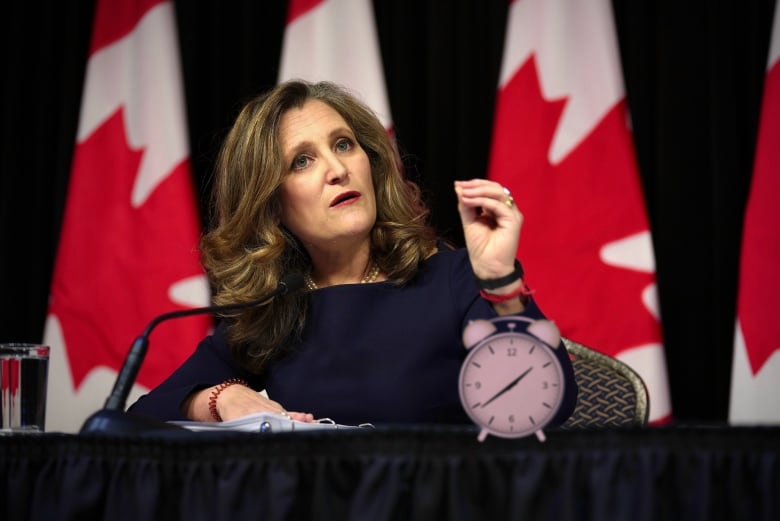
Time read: 1:39
